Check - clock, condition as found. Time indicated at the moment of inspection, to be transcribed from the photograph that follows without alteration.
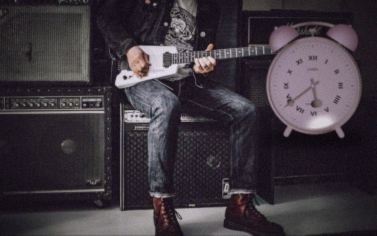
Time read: 5:39
